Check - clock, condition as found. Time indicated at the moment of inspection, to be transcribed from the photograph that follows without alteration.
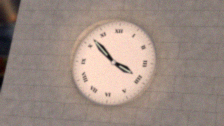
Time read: 3:52
